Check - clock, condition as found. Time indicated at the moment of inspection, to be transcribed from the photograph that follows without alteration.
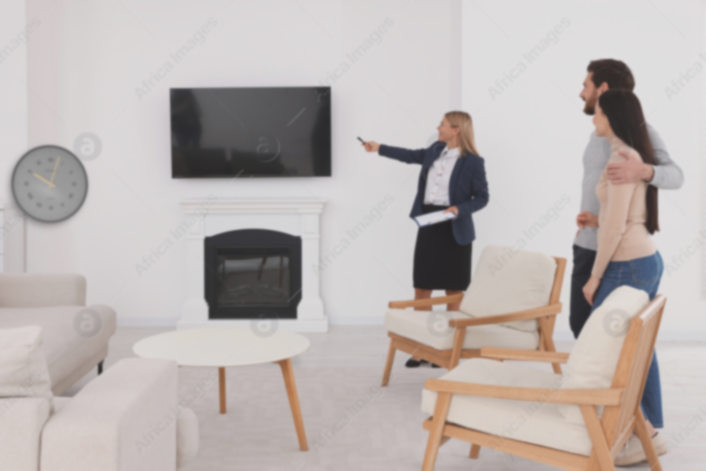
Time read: 10:03
